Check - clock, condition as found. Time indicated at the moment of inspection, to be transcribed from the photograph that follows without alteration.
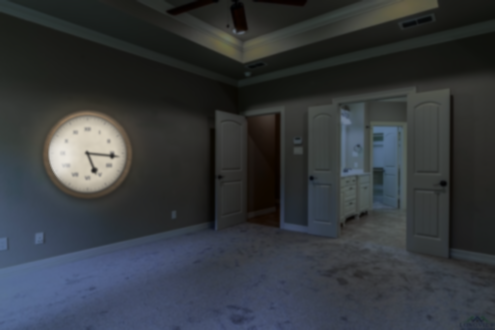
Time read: 5:16
